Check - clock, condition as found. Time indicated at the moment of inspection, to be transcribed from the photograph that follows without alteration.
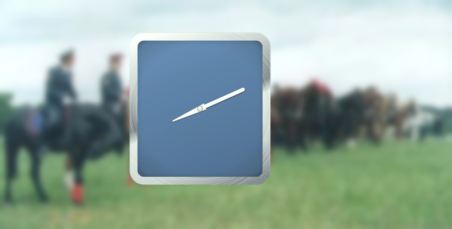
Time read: 8:11
